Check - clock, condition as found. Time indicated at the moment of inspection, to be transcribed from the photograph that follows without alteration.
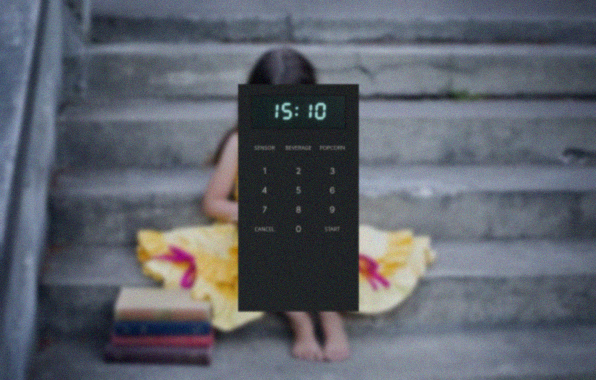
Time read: 15:10
